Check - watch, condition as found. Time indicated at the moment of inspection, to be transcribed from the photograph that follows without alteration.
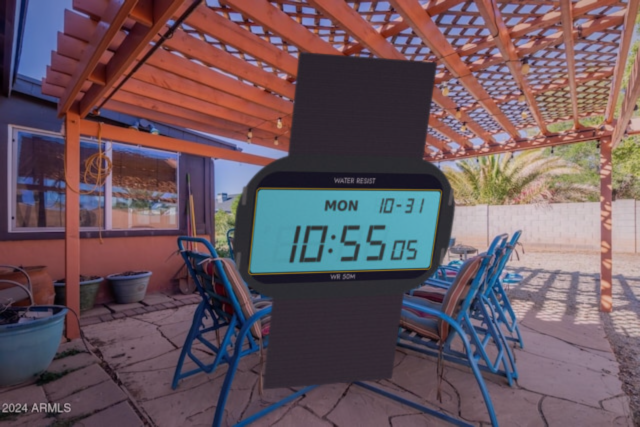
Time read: 10:55:05
